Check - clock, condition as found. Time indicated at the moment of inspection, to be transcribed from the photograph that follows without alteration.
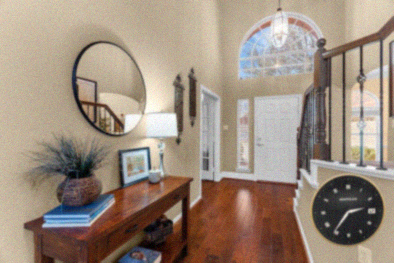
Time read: 2:36
